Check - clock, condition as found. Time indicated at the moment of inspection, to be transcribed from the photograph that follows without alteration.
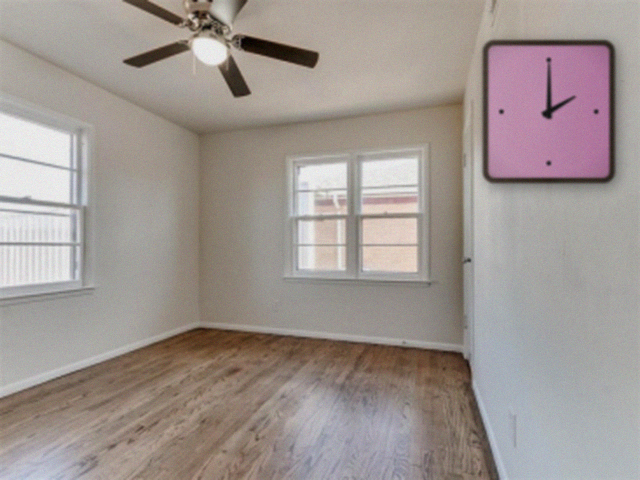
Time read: 2:00
